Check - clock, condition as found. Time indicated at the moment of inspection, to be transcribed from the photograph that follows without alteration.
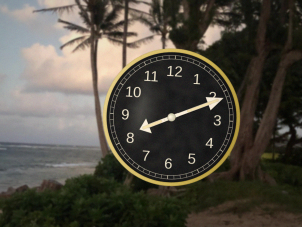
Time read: 8:11
